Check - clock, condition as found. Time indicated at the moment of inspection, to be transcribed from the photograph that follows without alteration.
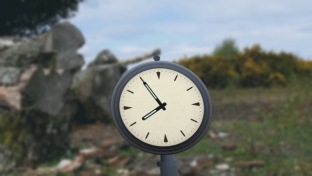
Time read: 7:55
